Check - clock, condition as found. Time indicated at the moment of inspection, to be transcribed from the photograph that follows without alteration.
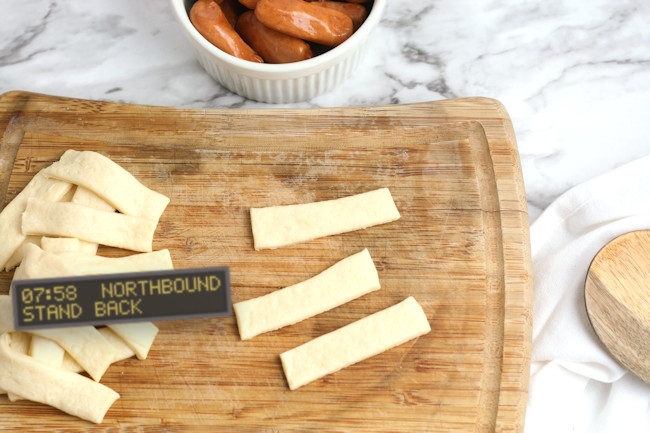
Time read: 7:58
